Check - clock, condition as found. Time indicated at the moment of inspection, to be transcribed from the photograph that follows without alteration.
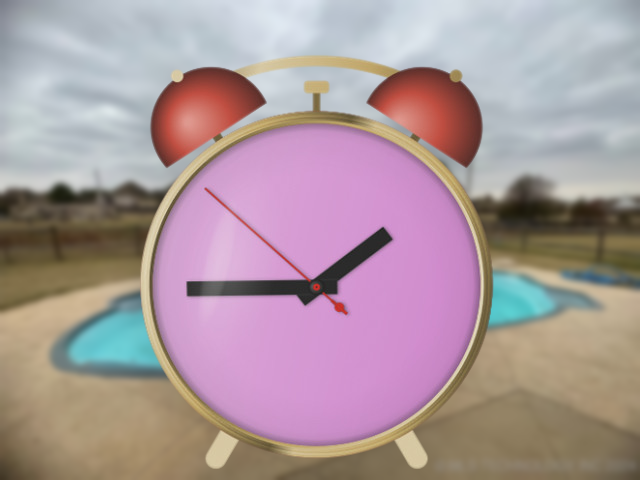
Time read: 1:44:52
